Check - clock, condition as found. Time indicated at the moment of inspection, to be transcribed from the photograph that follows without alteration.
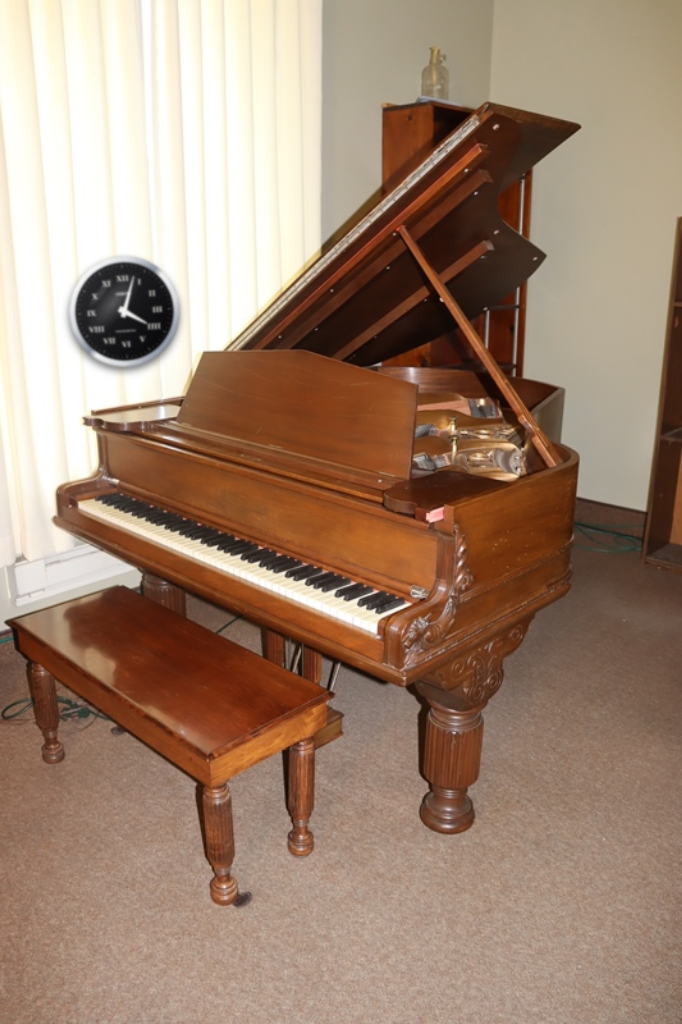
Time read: 4:03
